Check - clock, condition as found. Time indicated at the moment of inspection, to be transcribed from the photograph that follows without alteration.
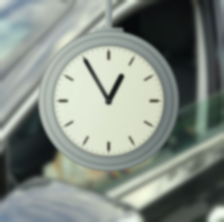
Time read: 12:55
